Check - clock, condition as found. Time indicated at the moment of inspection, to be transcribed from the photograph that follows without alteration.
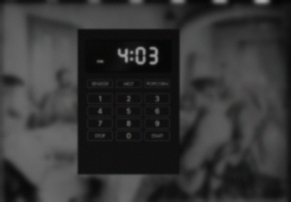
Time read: 4:03
